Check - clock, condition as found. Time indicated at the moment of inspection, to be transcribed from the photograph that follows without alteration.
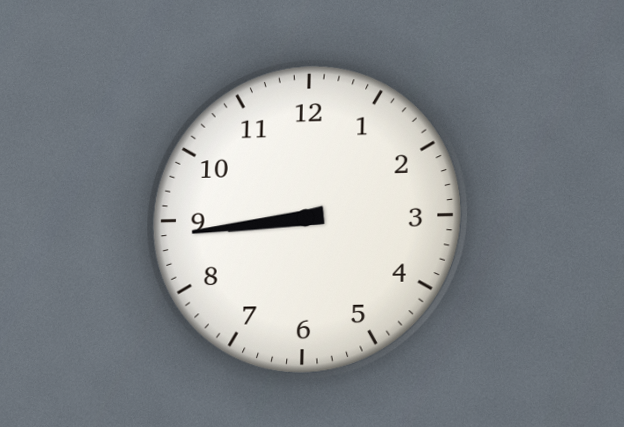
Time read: 8:44
